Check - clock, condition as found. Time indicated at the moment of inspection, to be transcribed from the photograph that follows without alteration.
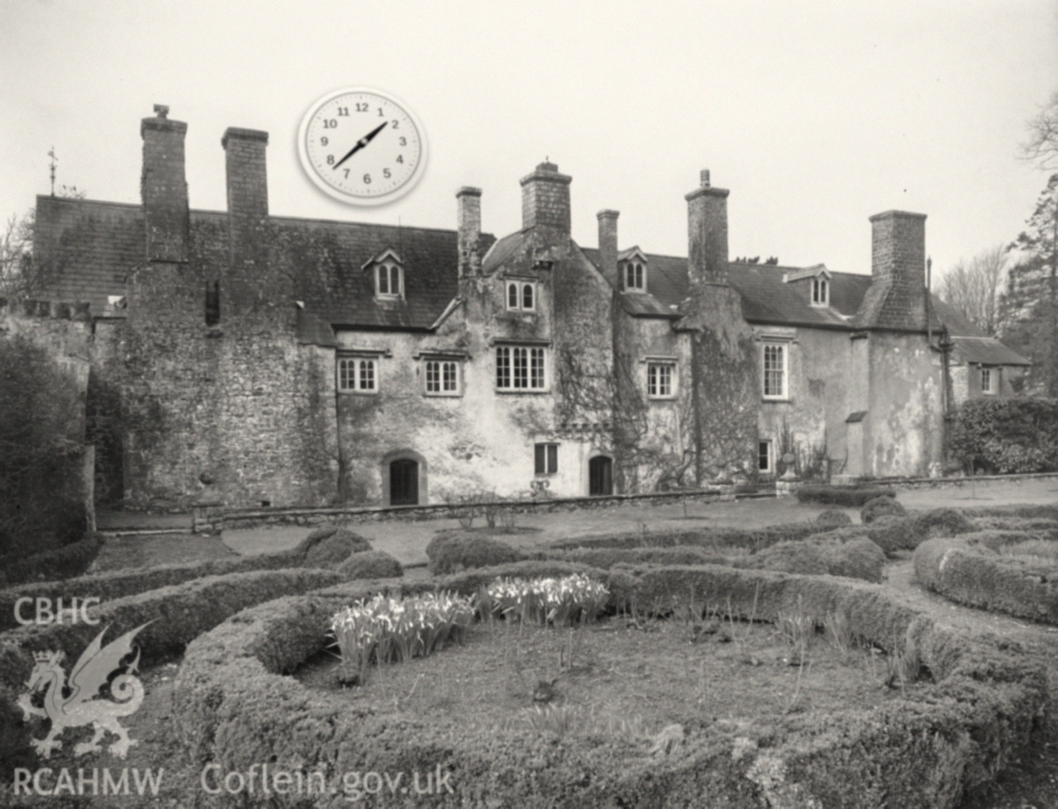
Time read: 1:38
